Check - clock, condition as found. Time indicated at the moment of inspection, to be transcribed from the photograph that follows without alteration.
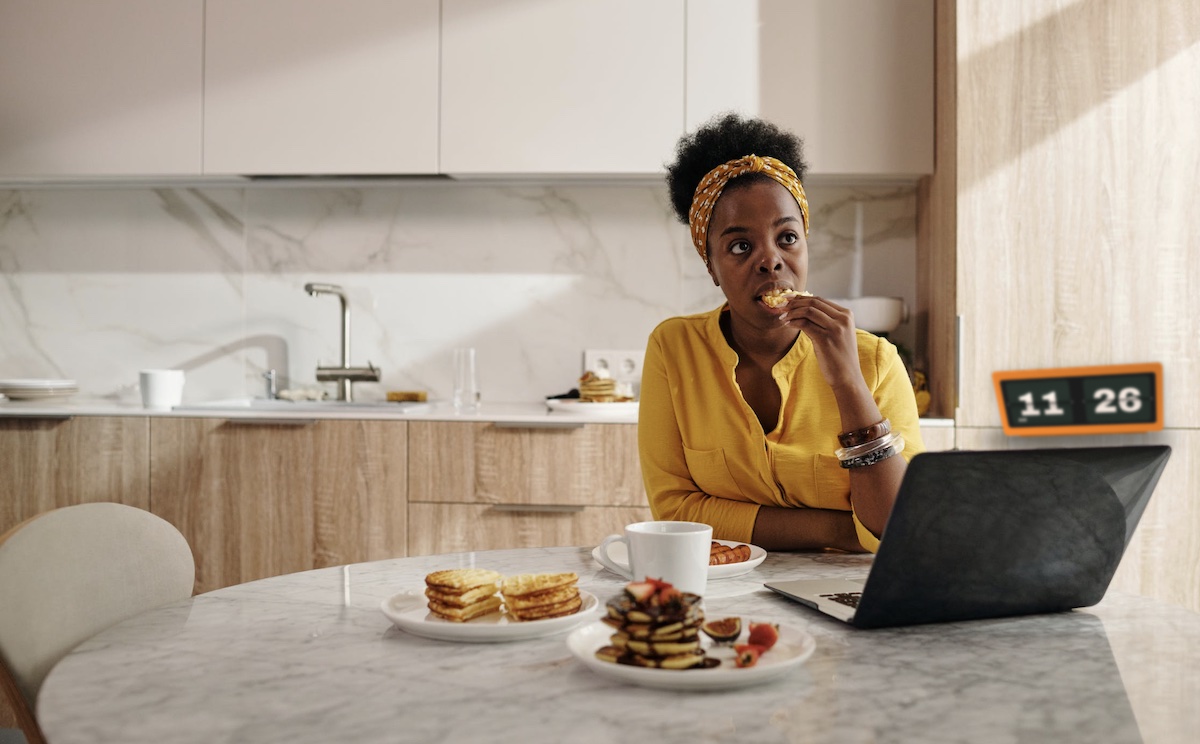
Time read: 11:26
